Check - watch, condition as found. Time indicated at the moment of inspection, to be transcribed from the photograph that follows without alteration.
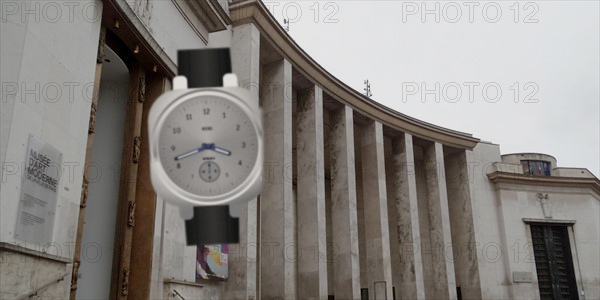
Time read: 3:42
